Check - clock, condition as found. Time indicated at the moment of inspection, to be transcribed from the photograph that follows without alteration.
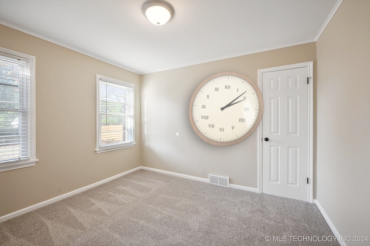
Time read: 2:08
